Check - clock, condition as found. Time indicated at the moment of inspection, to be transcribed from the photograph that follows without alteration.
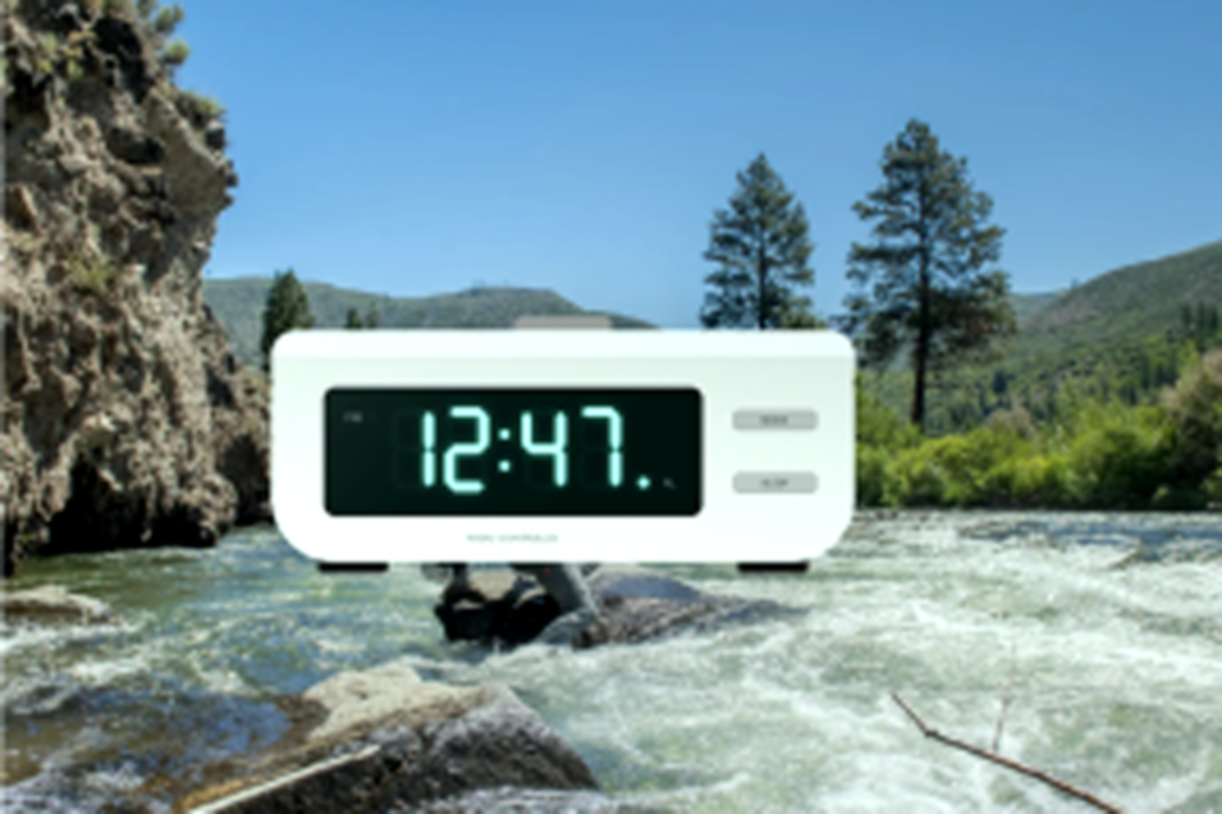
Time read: 12:47
